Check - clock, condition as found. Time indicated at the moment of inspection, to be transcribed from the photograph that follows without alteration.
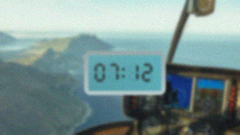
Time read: 7:12
